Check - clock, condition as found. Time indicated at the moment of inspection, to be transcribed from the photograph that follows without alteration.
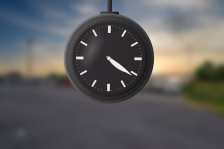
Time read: 4:21
